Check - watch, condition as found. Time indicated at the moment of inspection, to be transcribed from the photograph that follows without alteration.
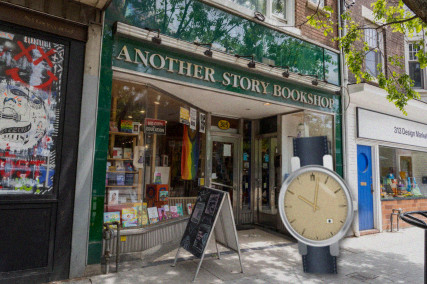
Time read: 10:02
